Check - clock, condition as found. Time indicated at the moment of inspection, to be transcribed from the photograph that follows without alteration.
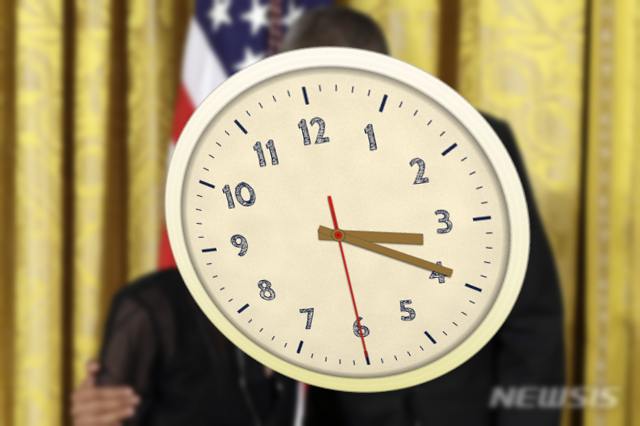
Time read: 3:19:30
